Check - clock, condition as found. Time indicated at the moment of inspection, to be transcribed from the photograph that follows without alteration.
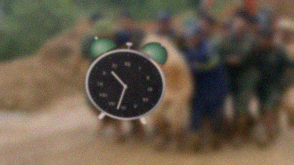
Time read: 10:32
